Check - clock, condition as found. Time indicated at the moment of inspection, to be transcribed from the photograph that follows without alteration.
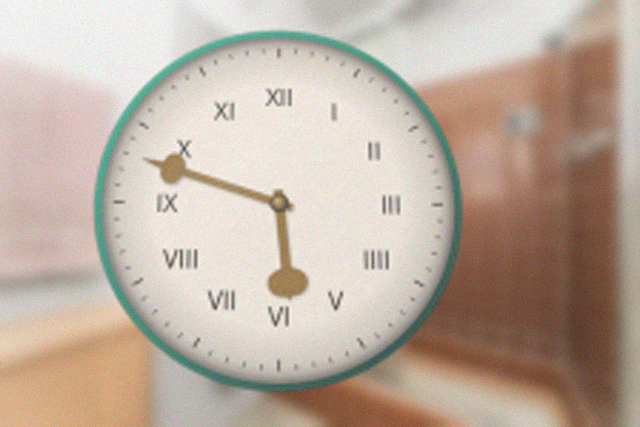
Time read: 5:48
